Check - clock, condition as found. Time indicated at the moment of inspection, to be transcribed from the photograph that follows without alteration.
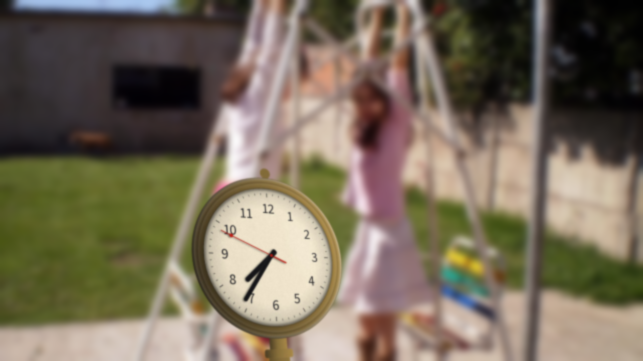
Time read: 7:35:49
